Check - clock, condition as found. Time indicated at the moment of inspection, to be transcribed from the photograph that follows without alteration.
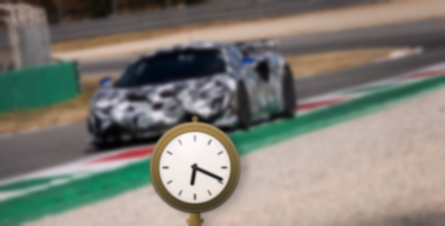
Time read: 6:19
